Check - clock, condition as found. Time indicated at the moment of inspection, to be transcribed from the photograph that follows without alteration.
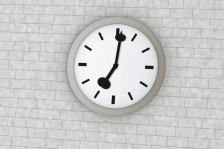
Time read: 7:01
